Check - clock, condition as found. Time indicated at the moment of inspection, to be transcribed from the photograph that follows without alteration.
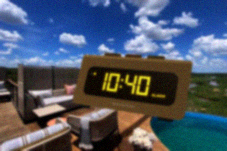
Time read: 10:40
